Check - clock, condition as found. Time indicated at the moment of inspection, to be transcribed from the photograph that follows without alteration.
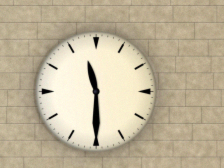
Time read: 11:30
